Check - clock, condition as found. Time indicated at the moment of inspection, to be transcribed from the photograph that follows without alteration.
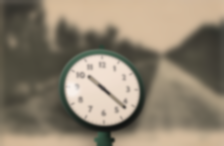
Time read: 10:22
